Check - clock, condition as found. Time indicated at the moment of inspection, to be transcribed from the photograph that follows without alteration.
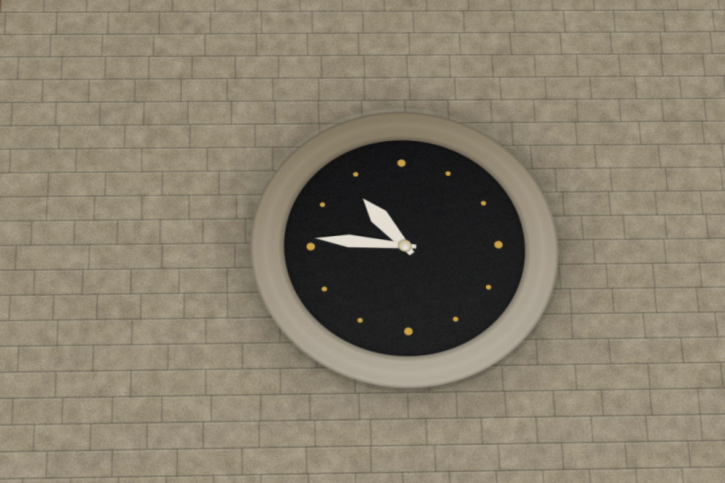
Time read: 10:46
